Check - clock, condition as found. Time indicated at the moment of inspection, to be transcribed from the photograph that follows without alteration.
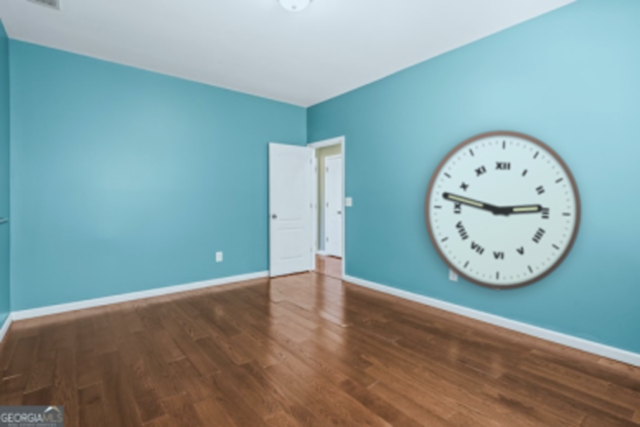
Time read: 2:47
